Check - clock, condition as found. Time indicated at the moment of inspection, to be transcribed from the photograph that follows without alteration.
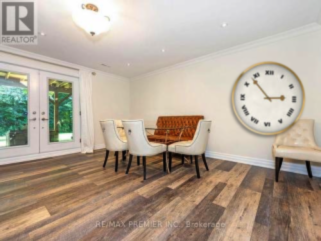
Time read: 2:53
